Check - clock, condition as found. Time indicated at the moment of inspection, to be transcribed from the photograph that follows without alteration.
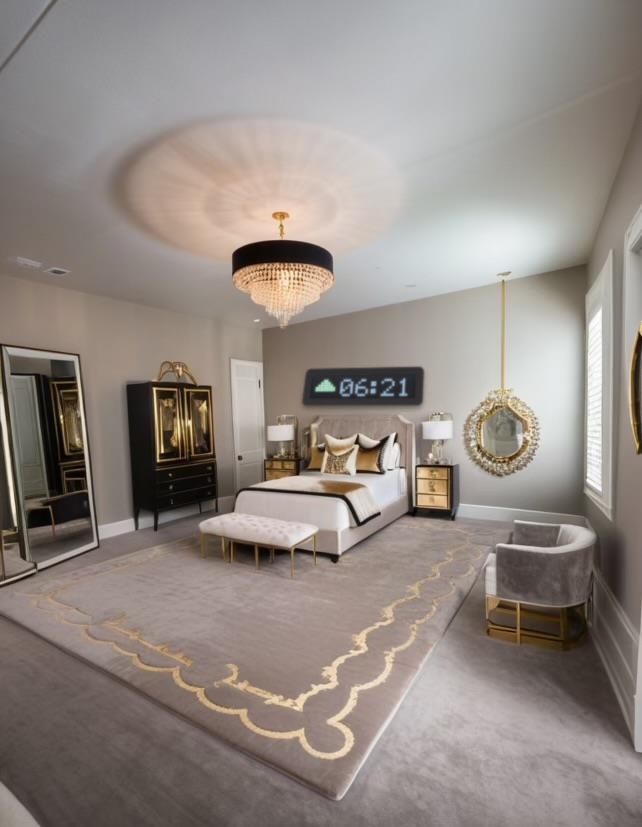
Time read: 6:21
